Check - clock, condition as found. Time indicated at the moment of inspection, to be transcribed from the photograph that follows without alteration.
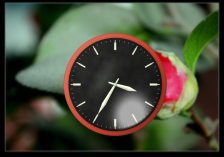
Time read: 3:35
